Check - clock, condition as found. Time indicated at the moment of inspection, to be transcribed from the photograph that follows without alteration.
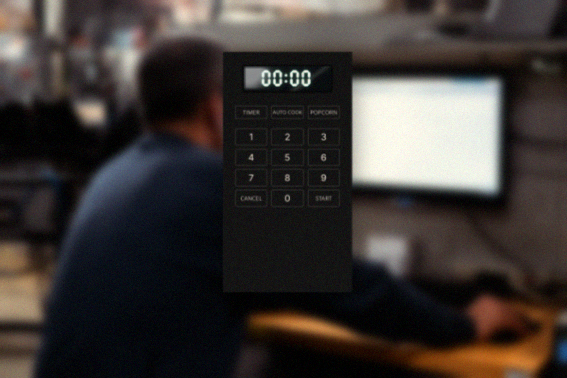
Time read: 0:00
